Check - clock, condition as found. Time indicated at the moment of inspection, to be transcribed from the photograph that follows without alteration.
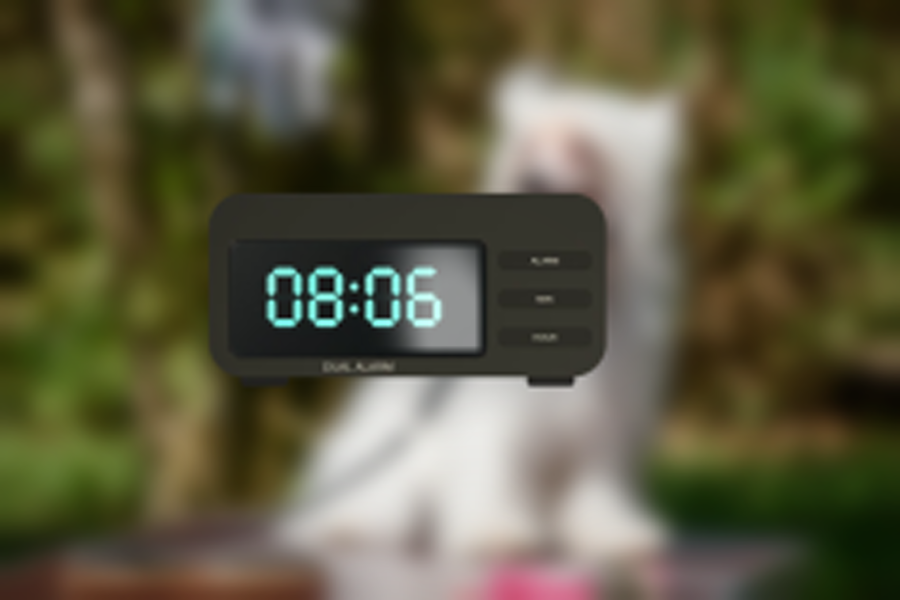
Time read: 8:06
